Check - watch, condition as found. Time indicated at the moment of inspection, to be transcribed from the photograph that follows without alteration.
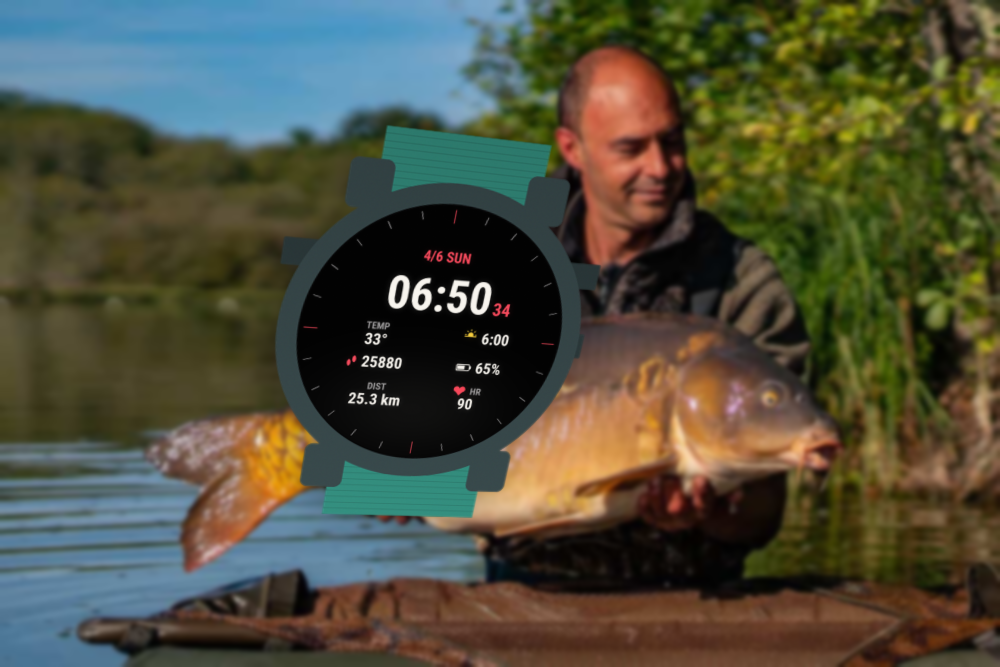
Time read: 6:50:34
